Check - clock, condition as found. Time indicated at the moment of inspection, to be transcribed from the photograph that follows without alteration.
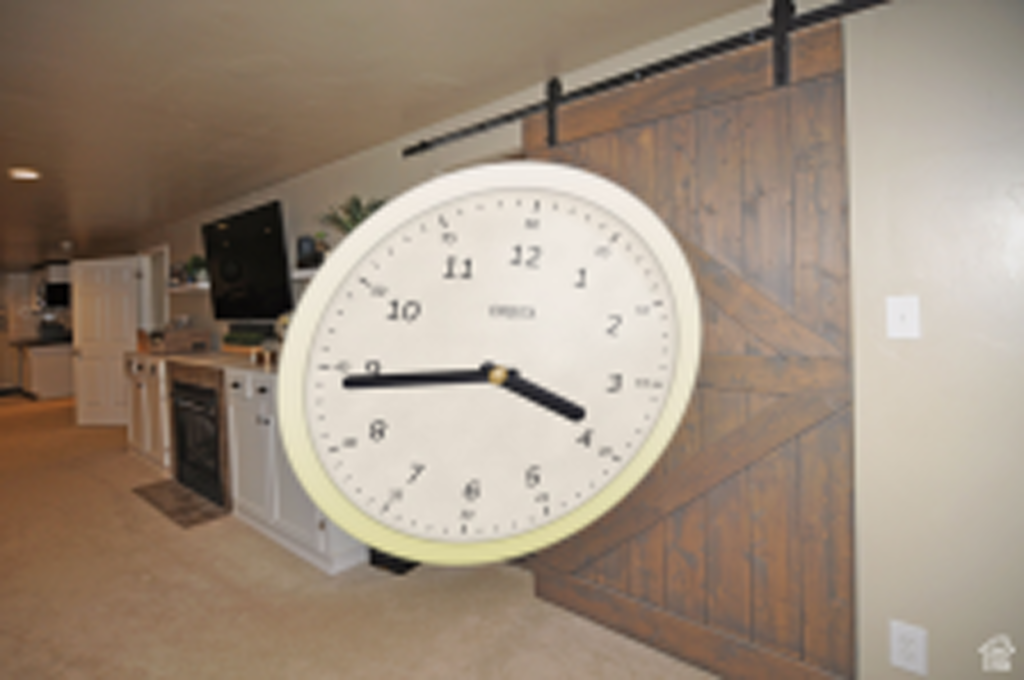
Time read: 3:44
